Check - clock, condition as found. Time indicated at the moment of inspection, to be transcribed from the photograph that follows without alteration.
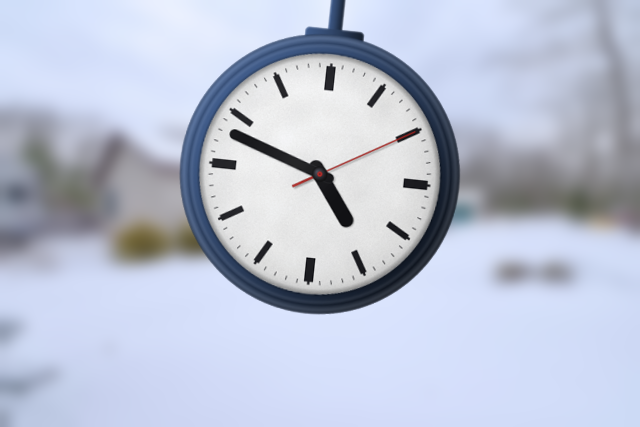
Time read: 4:48:10
